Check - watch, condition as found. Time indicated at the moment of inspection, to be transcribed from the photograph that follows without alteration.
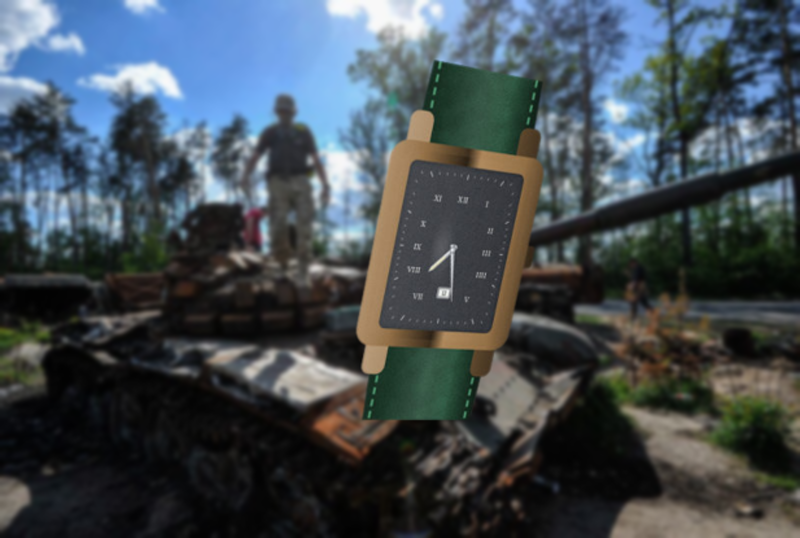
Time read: 7:28
